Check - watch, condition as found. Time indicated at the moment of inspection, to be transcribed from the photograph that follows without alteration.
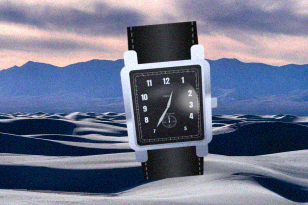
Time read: 12:35
